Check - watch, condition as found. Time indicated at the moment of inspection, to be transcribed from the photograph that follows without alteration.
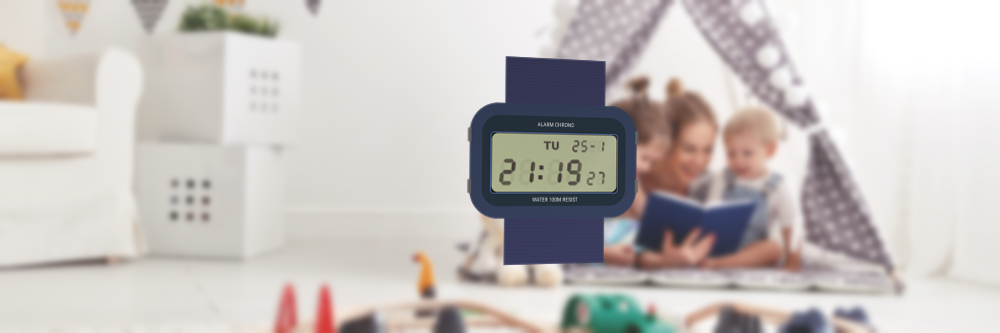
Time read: 21:19:27
